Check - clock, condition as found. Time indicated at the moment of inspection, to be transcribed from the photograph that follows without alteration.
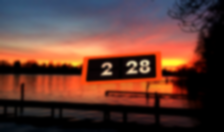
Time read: 2:28
